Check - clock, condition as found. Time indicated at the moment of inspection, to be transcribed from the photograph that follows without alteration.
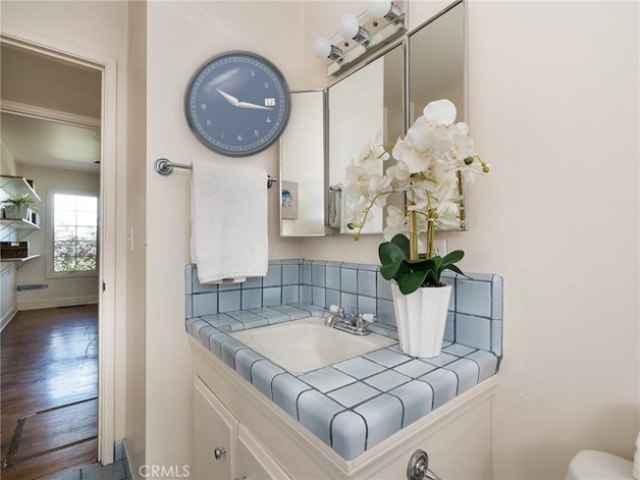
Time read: 10:17
